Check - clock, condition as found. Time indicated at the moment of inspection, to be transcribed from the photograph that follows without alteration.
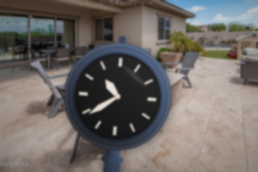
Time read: 10:39
